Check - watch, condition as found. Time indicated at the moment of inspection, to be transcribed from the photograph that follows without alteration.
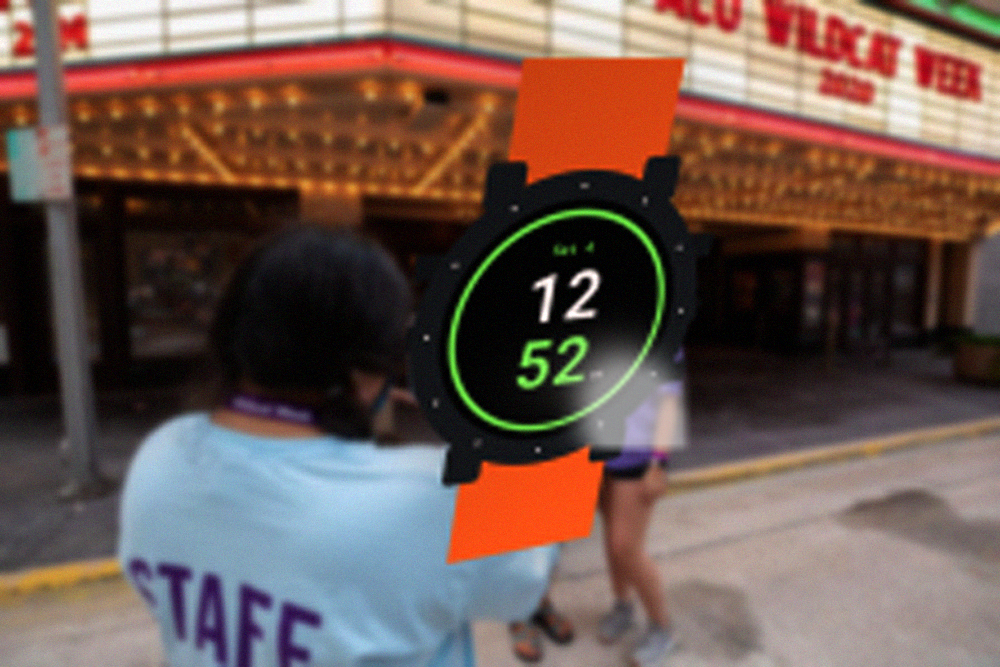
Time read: 12:52
